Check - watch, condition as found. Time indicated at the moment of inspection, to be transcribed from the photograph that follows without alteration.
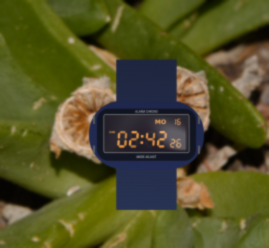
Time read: 2:42
